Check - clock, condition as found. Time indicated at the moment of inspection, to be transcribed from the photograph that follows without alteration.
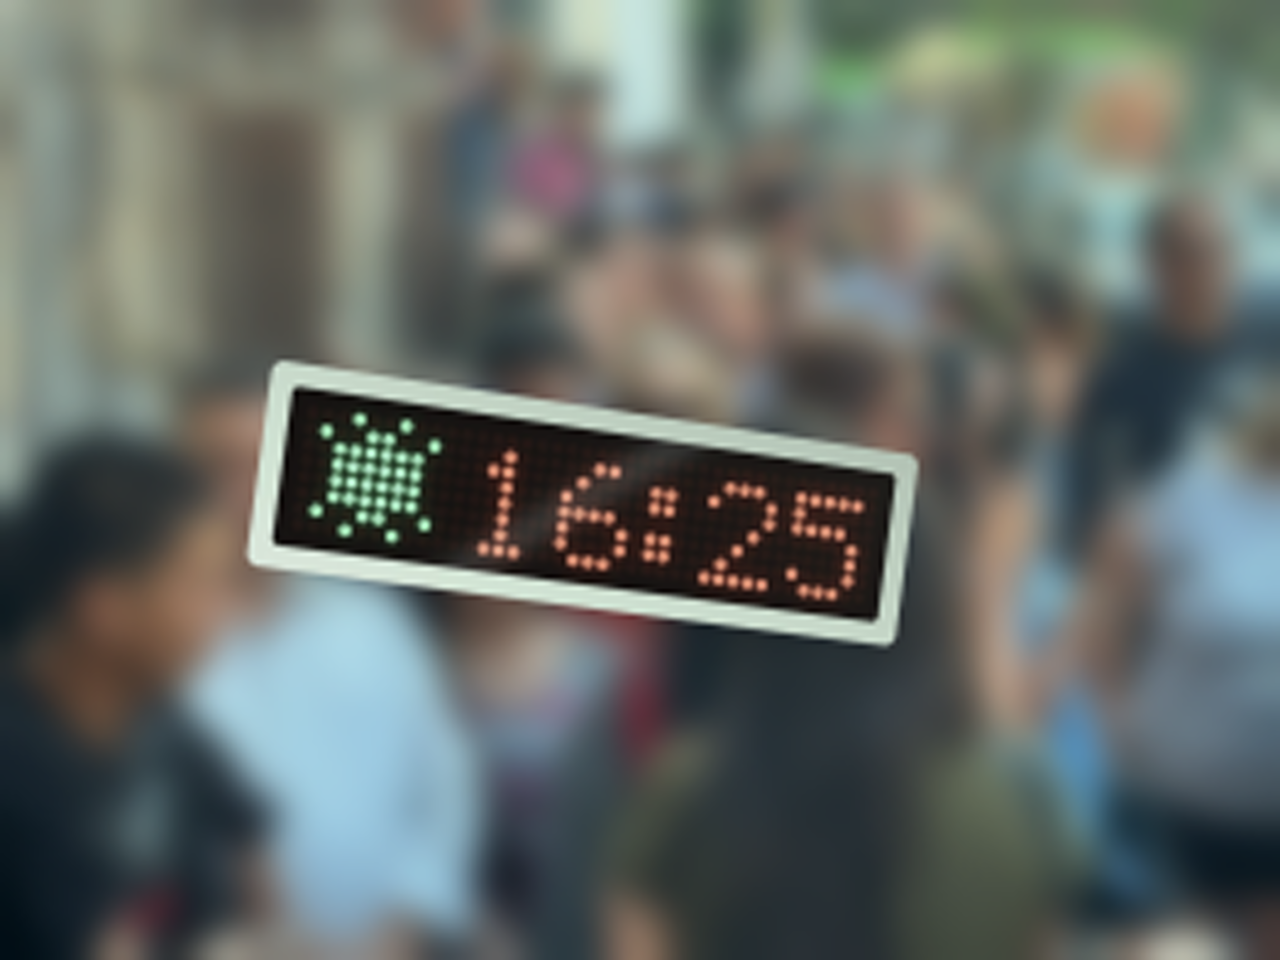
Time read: 16:25
